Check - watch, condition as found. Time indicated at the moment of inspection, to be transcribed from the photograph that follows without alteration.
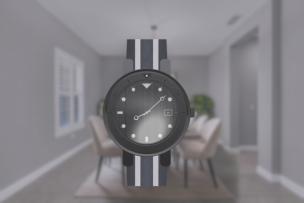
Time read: 8:08
